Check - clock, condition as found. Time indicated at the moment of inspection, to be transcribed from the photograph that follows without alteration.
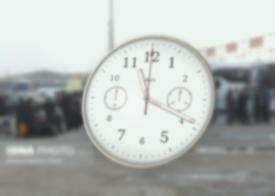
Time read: 11:19
